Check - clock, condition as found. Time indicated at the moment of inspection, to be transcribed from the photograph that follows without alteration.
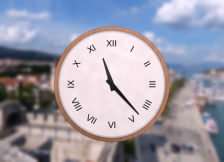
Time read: 11:23
